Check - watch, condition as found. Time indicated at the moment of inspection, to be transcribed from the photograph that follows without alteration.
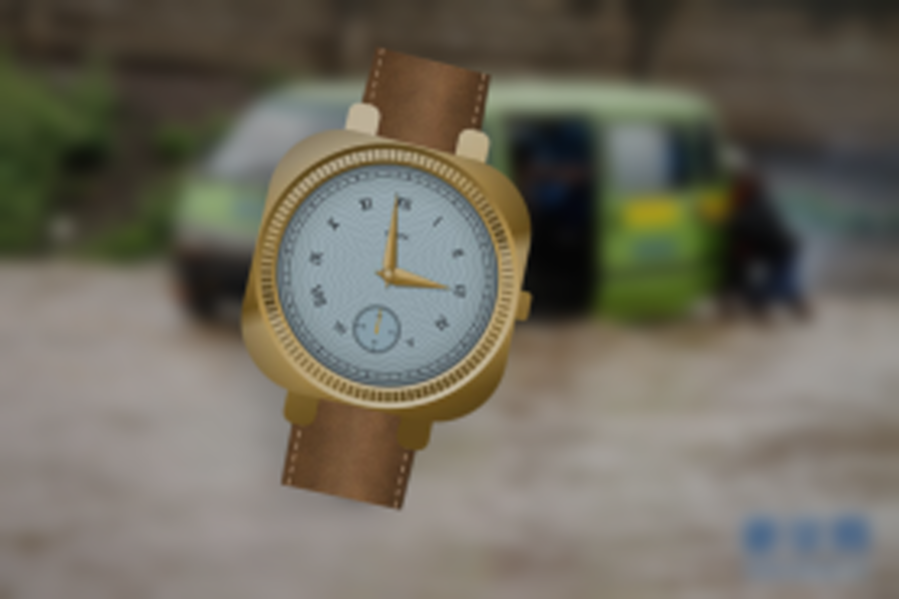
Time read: 2:59
